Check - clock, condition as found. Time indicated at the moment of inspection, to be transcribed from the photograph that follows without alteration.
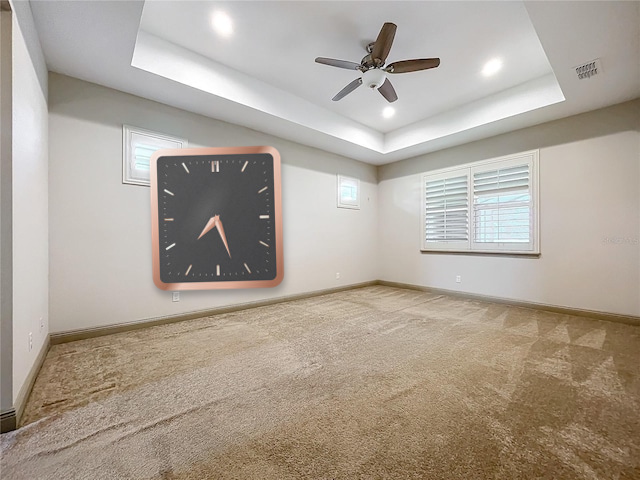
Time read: 7:27
